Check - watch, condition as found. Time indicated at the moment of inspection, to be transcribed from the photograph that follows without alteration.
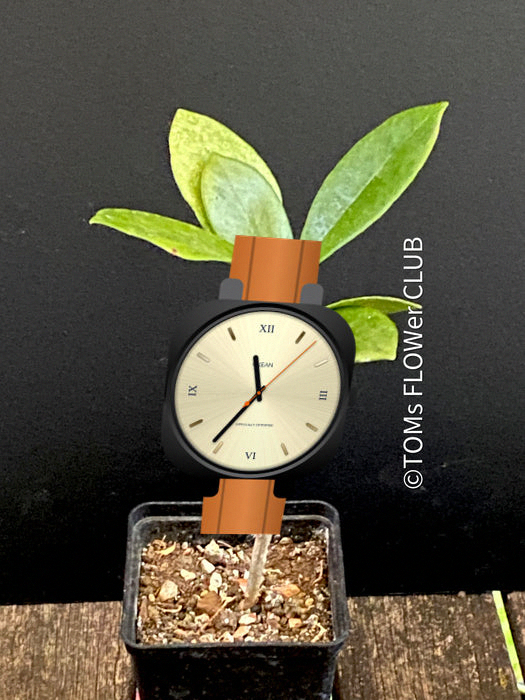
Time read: 11:36:07
